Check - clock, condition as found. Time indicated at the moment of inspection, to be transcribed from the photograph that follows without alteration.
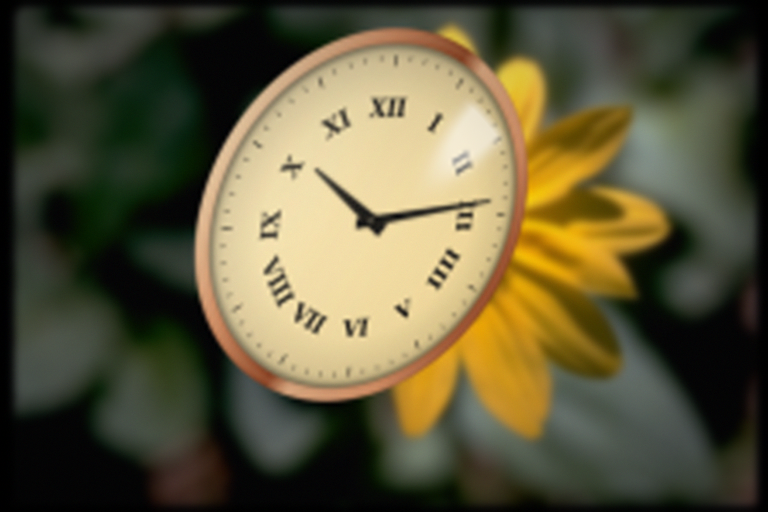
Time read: 10:14
